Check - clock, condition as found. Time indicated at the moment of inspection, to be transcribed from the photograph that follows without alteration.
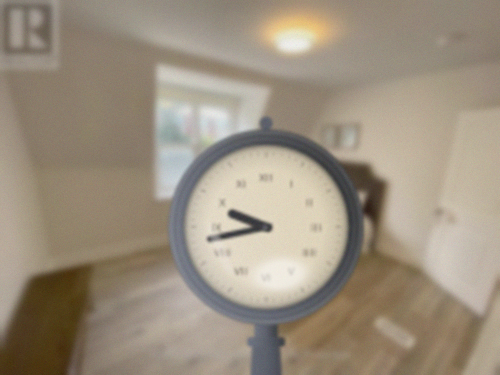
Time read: 9:43
